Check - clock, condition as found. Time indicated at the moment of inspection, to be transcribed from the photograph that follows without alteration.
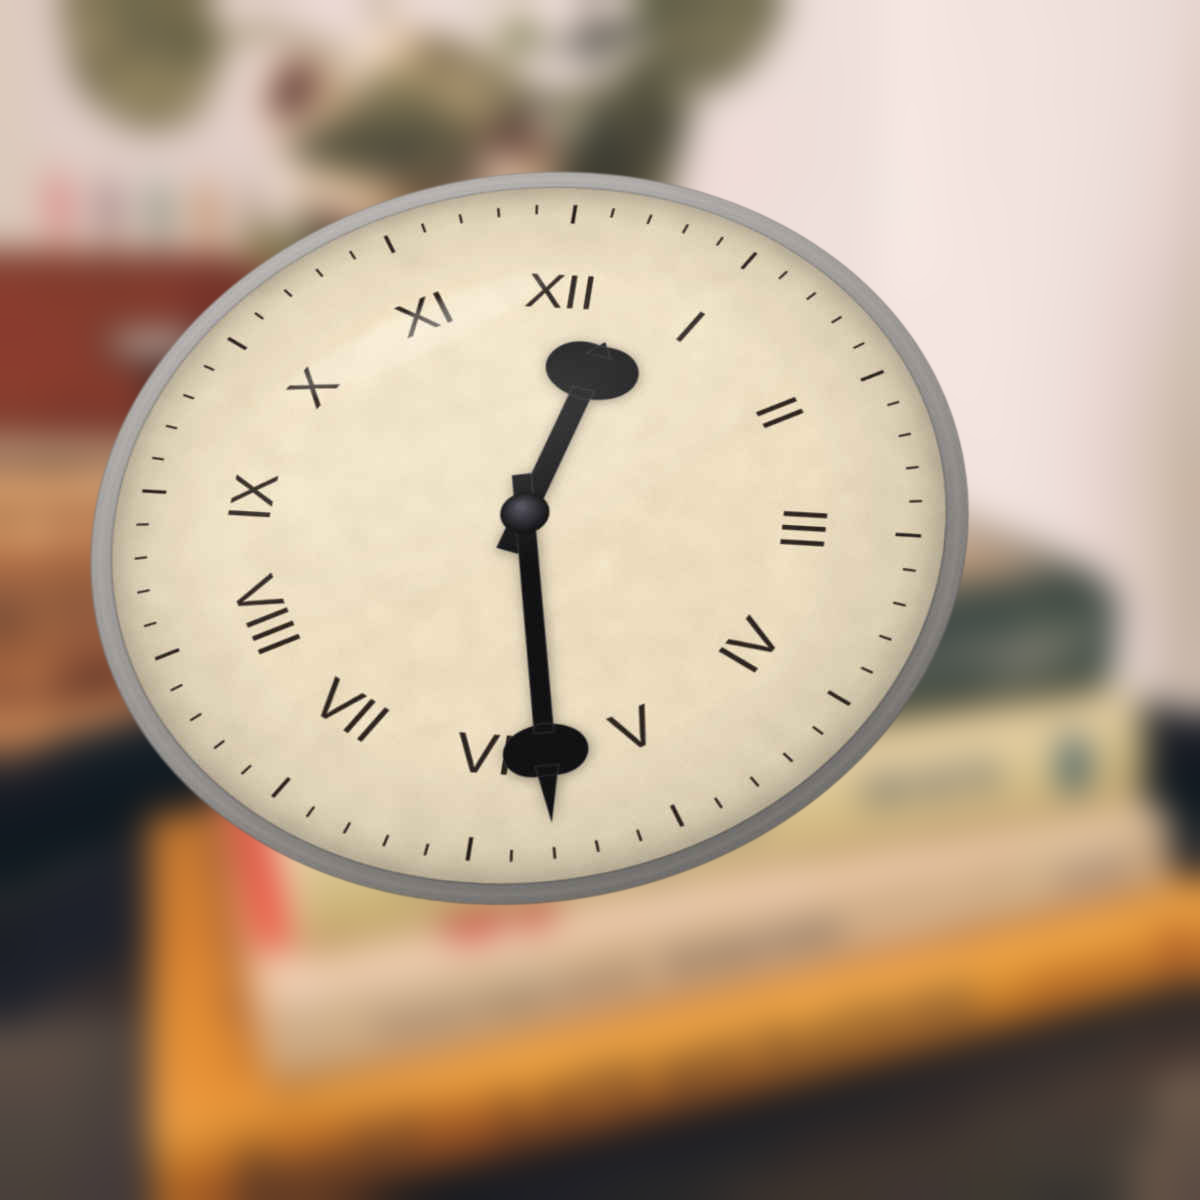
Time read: 12:28
